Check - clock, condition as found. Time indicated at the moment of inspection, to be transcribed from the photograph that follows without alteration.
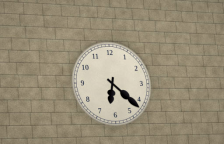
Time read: 6:22
